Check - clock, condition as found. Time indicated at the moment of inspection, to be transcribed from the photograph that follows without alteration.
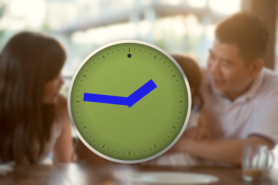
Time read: 1:46
